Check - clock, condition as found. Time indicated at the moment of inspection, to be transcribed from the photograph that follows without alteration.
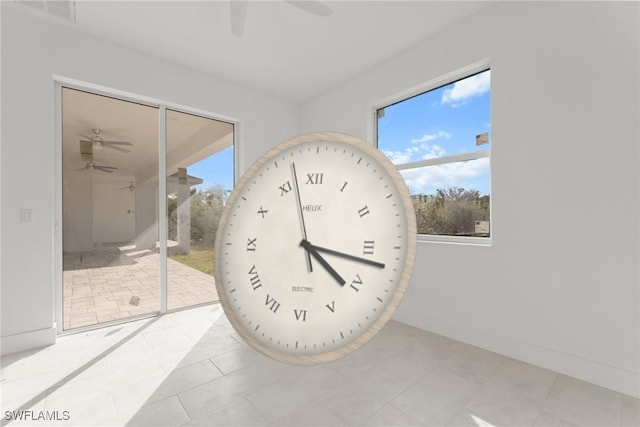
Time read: 4:16:57
